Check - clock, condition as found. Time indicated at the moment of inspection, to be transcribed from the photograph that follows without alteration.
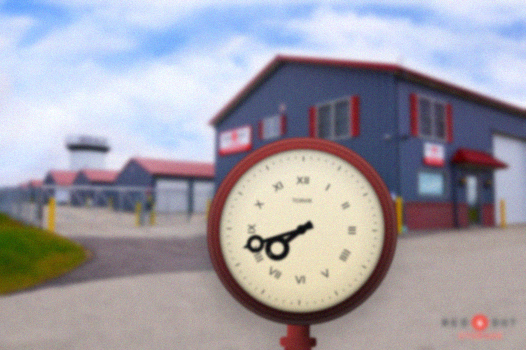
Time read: 7:42
